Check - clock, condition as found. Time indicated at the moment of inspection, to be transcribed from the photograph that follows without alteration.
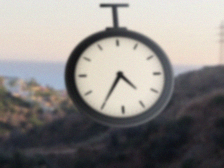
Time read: 4:35
